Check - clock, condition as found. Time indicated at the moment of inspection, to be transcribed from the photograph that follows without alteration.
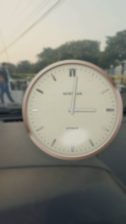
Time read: 3:01
